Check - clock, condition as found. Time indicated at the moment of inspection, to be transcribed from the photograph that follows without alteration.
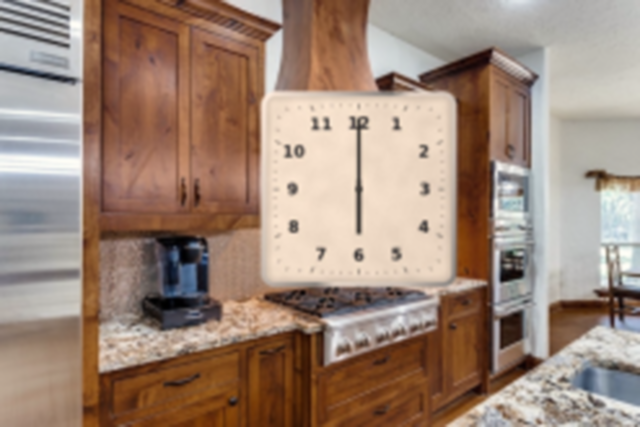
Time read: 6:00
